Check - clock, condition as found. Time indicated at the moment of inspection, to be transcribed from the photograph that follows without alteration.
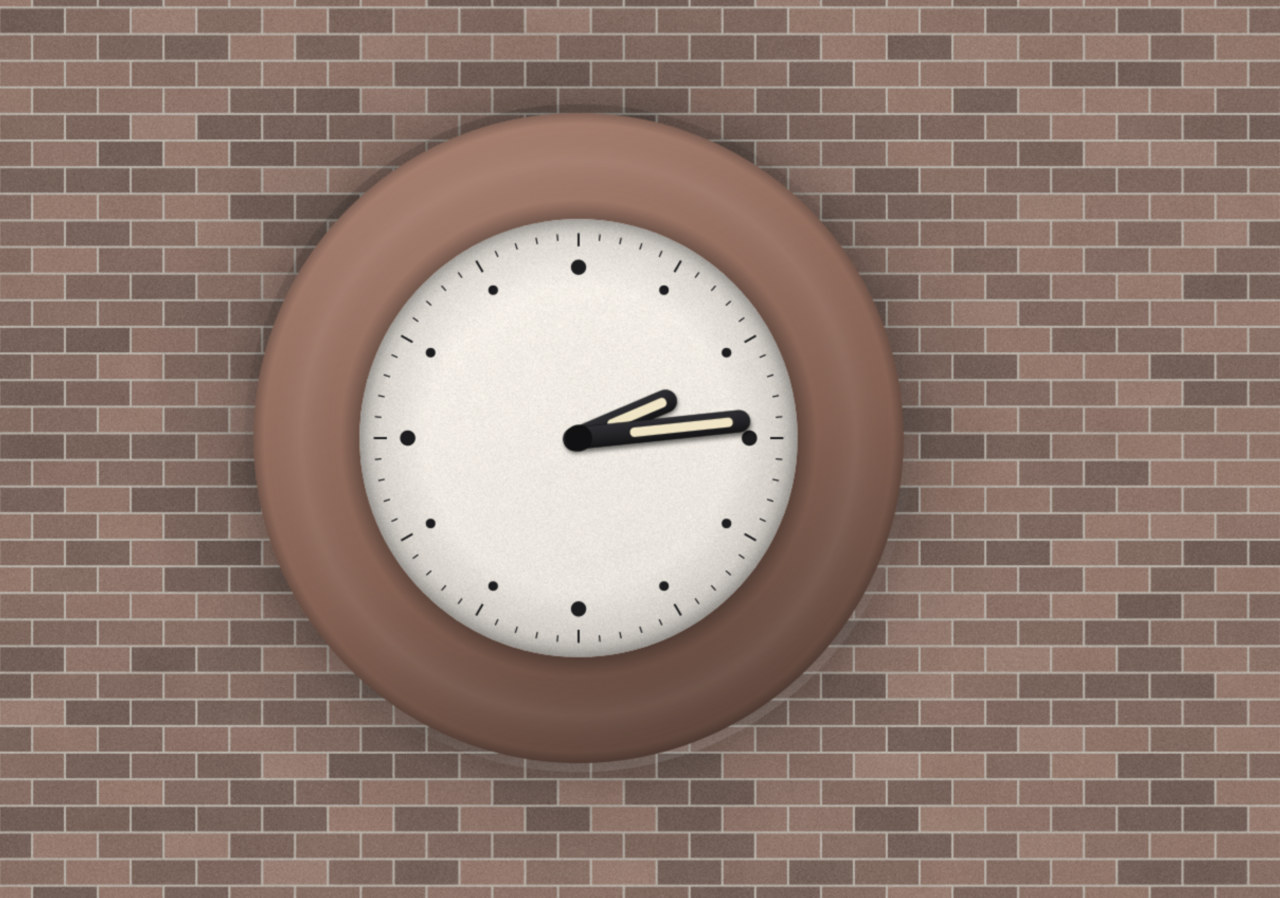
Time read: 2:14
